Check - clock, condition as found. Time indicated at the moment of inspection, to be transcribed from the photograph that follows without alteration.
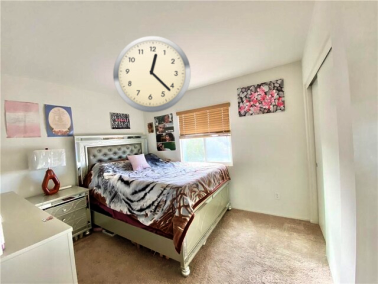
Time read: 12:22
